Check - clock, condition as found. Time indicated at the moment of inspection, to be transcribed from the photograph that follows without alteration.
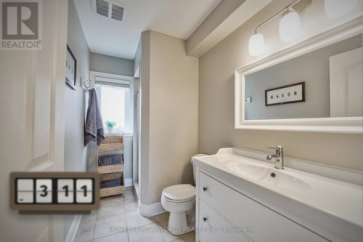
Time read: 3:11
